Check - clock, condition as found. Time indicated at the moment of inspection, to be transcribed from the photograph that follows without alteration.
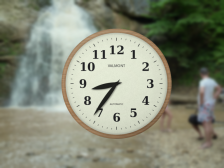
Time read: 8:36
